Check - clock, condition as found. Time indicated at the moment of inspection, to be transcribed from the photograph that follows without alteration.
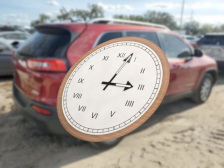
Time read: 3:03
